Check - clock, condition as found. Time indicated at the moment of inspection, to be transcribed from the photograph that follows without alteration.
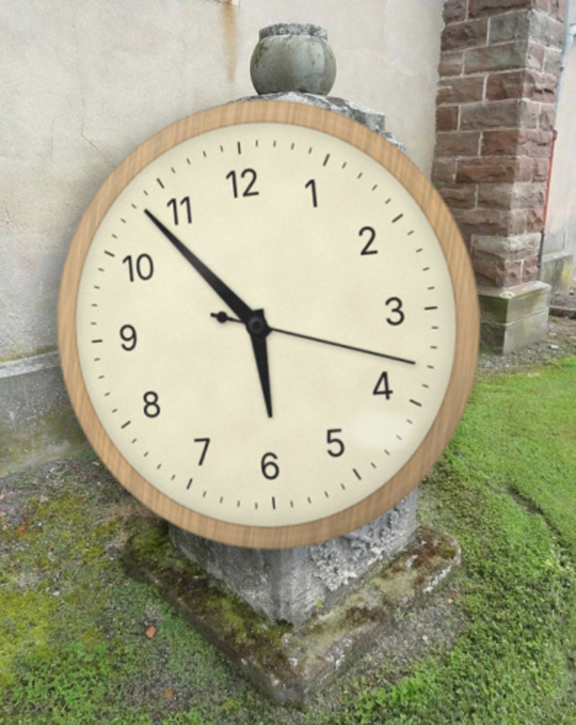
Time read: 5:53:18
